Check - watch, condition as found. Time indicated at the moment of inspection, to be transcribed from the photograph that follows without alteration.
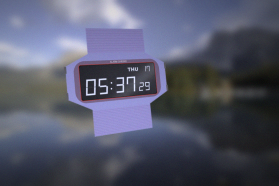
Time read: 5:37:29
